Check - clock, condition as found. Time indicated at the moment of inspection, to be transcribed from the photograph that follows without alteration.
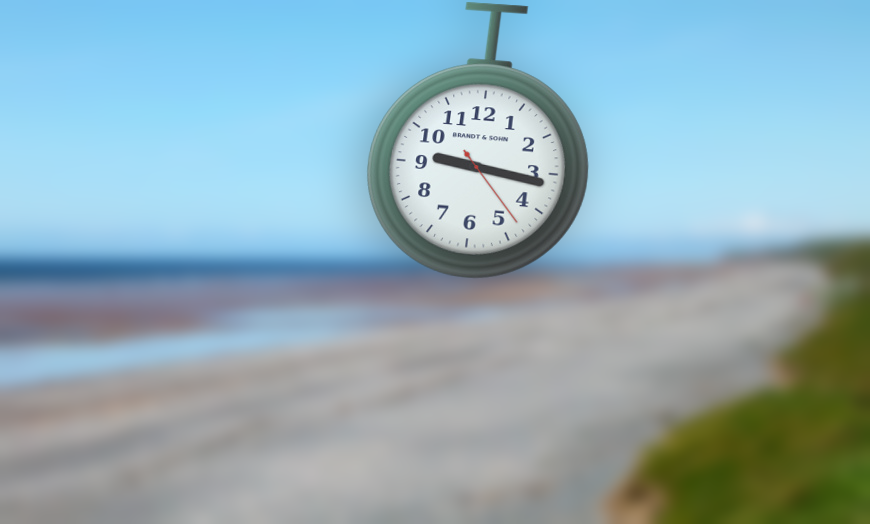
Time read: 9:16:23
